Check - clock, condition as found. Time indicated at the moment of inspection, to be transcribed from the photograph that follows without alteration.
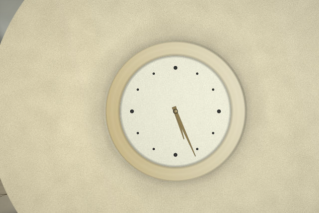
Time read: 5:26
